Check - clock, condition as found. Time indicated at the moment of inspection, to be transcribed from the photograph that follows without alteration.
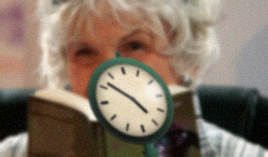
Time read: 4:52
